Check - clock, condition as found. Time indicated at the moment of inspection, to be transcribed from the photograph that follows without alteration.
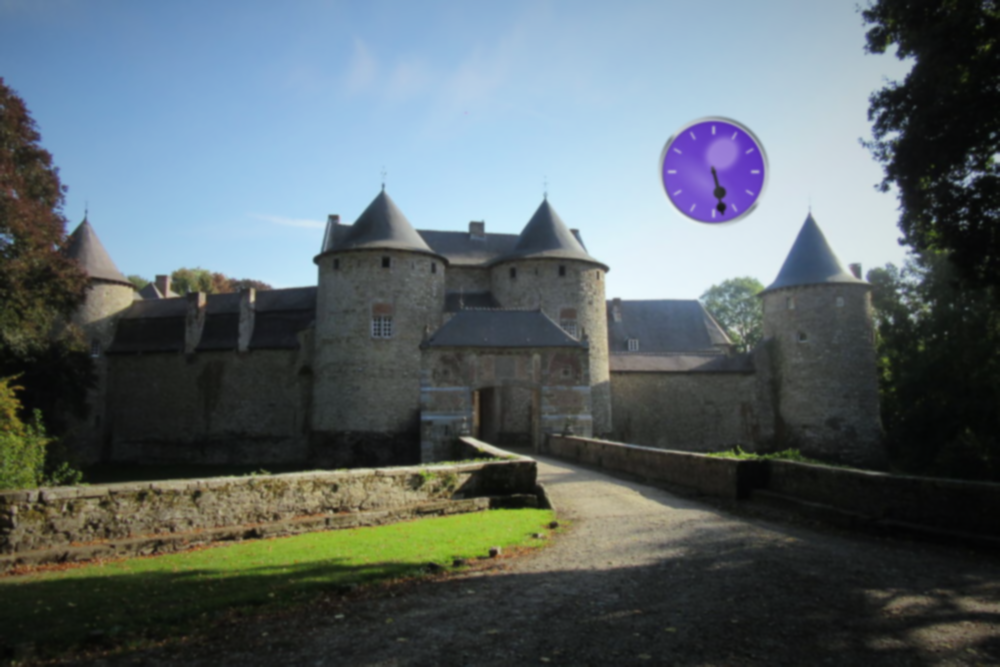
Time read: 5:28
